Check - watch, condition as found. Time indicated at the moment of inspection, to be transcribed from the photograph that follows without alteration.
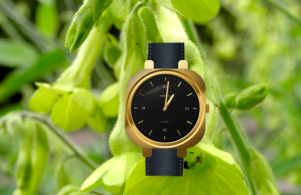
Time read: 1:01
